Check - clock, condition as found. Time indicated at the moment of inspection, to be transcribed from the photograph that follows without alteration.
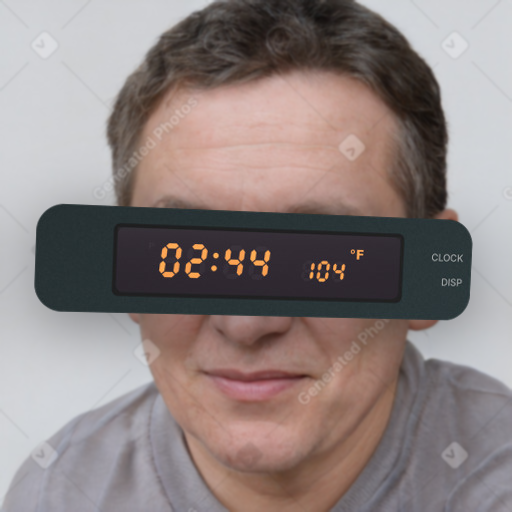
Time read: 2:44
